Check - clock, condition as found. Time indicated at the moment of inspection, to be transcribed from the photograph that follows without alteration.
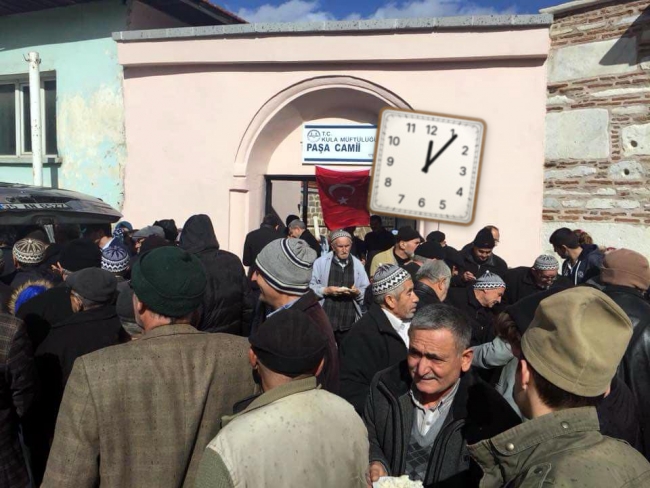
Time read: 12:06
